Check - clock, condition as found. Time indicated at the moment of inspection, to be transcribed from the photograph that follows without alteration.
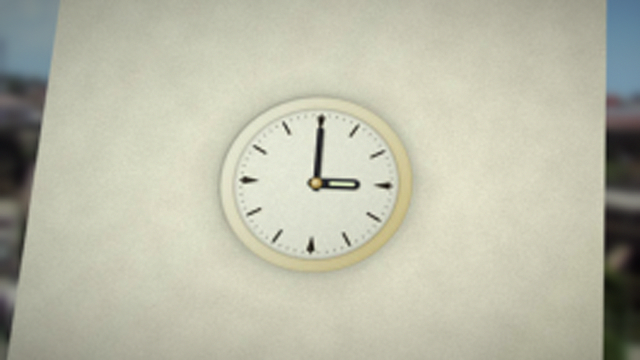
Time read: 3:00
